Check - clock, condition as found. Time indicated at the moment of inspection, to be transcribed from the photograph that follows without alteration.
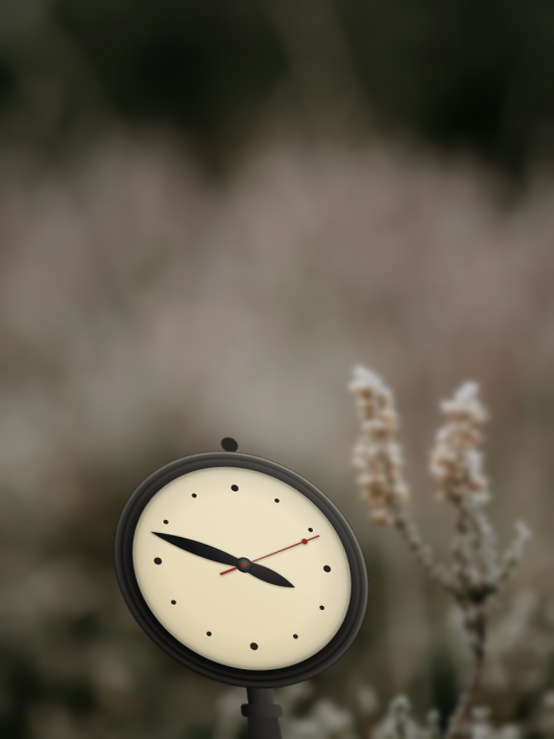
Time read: 3:48:11
